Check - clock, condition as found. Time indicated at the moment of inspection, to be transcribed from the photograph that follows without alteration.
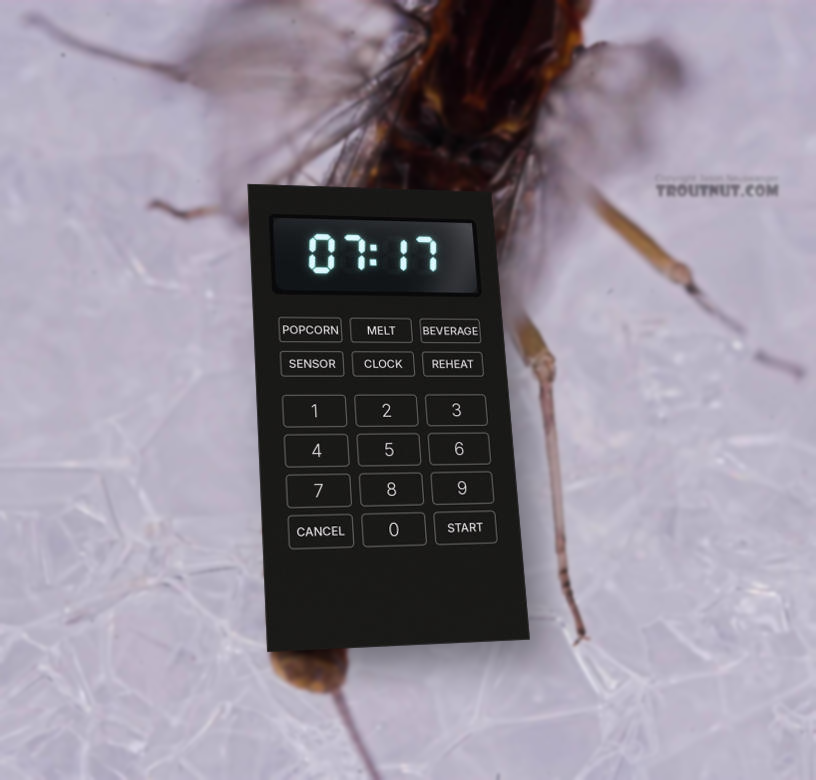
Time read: 7:17
